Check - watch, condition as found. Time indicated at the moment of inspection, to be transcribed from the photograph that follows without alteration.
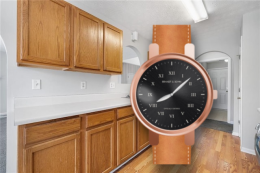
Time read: 8:08
